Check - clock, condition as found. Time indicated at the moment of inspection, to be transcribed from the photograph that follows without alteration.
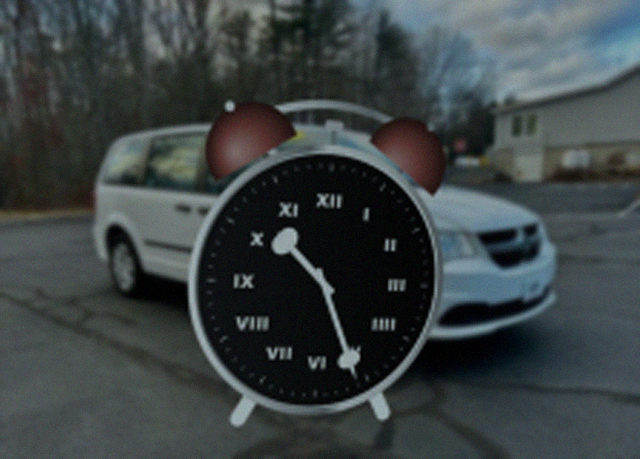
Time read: 10:26
